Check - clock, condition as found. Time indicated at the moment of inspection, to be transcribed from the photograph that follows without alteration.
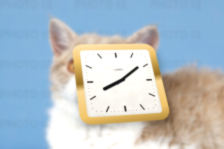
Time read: 8:09
